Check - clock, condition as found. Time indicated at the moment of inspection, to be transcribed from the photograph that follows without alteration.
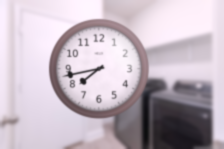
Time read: 7:43
